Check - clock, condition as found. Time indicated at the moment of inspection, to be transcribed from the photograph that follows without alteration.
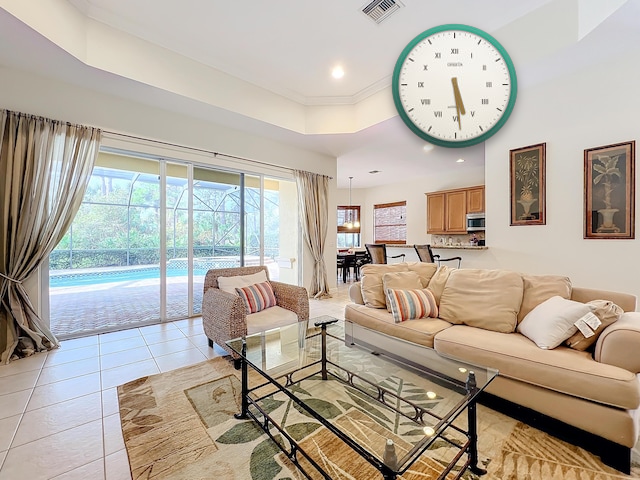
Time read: 5:29
